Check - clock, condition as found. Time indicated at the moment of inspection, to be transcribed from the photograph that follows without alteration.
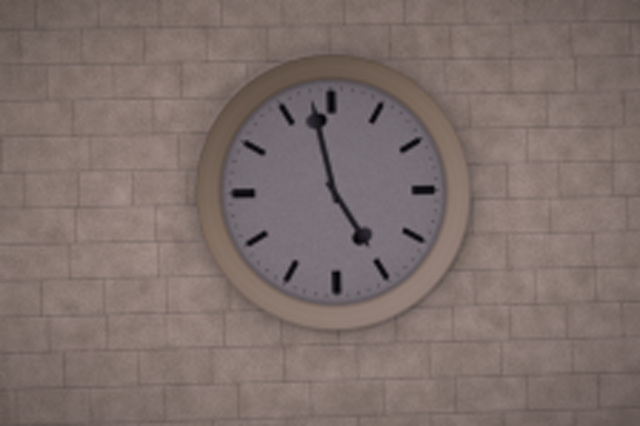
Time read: 4:58
